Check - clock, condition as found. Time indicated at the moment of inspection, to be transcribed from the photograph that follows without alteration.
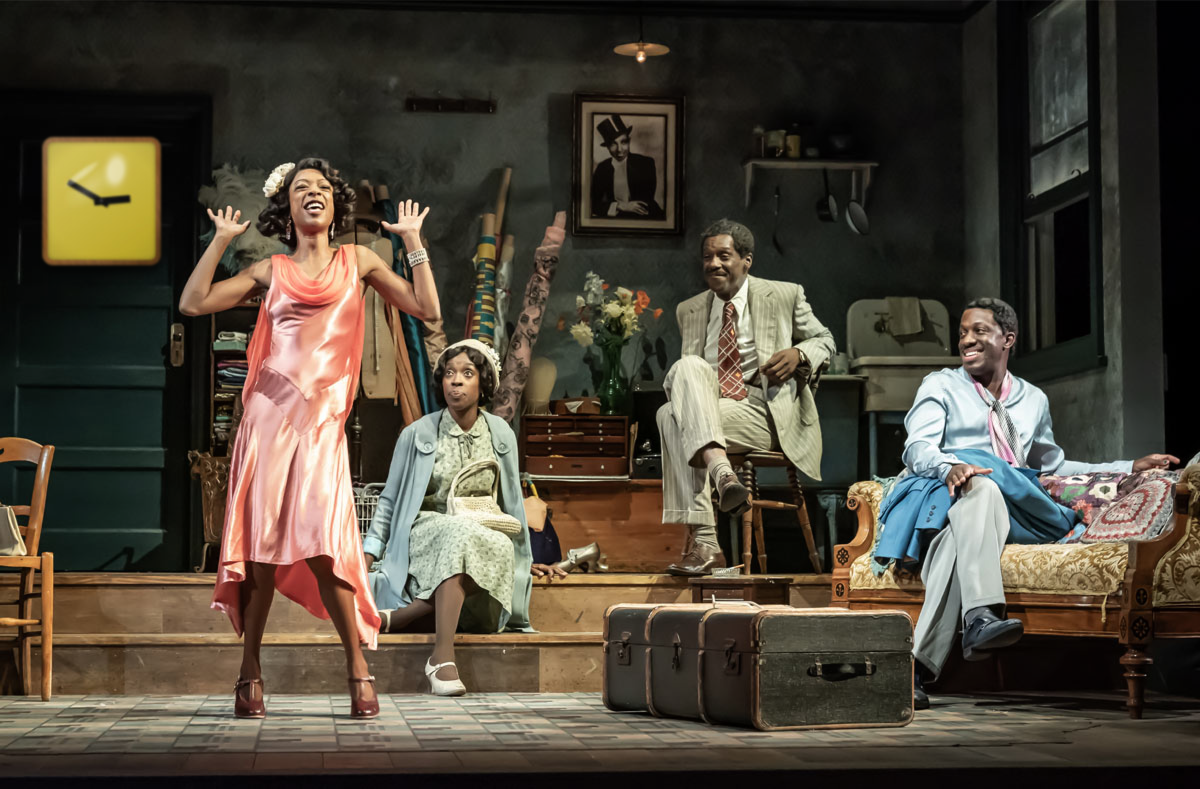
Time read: 2:50
